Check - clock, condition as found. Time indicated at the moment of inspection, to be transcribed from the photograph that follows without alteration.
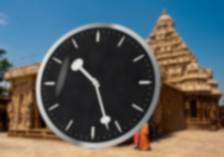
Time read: 10:27
